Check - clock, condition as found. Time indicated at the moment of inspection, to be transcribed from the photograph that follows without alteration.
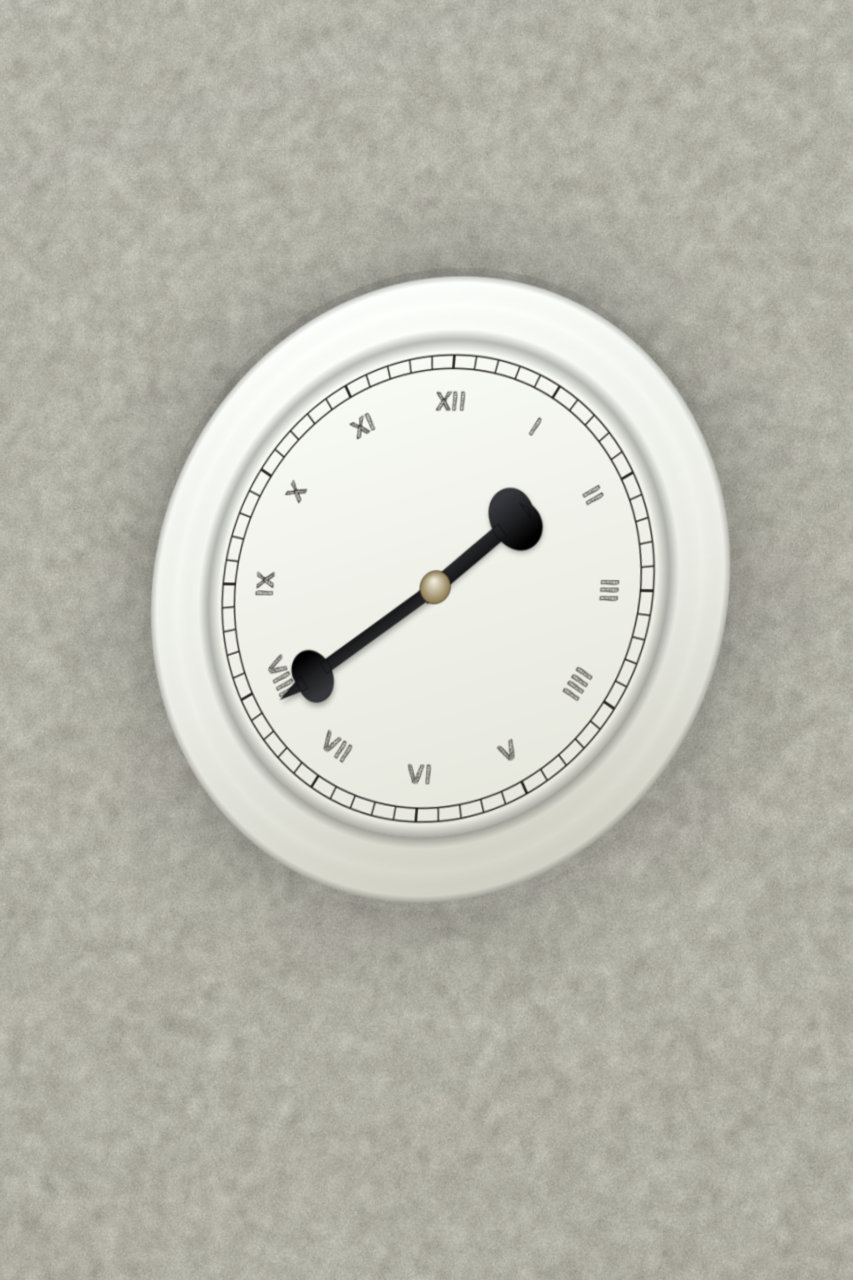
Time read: 1:39
